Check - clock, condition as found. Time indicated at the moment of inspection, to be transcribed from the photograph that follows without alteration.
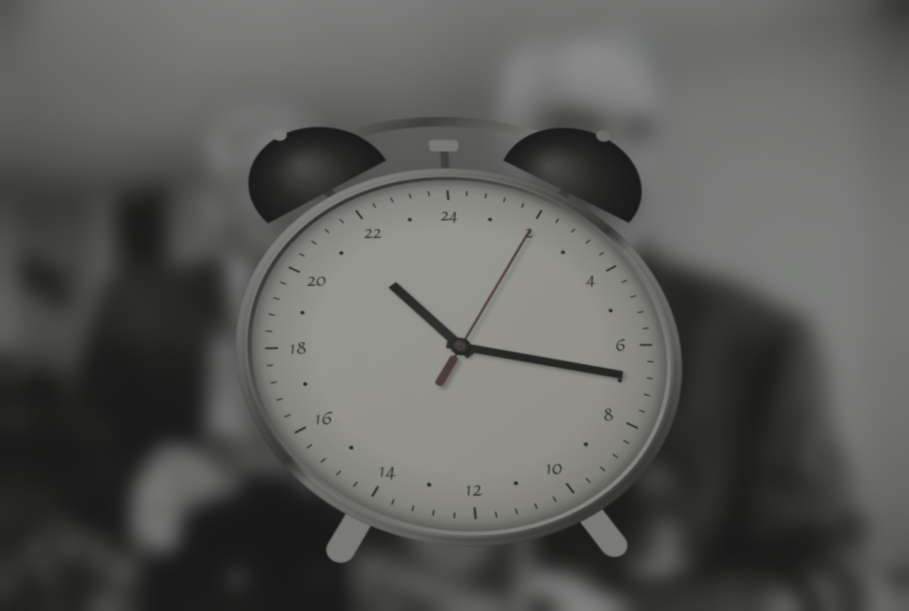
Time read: 21:17:05
